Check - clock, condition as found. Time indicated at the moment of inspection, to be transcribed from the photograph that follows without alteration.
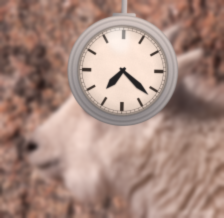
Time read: 7:22
